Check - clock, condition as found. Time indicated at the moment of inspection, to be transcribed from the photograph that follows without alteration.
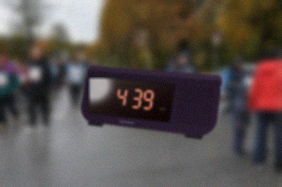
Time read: 4:39
